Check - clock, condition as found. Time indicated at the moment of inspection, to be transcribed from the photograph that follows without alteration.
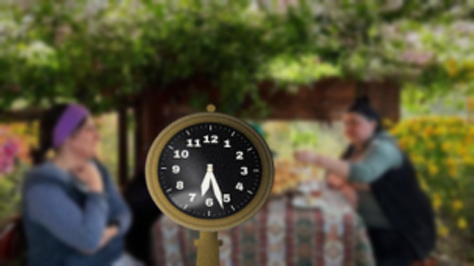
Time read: 6:27
